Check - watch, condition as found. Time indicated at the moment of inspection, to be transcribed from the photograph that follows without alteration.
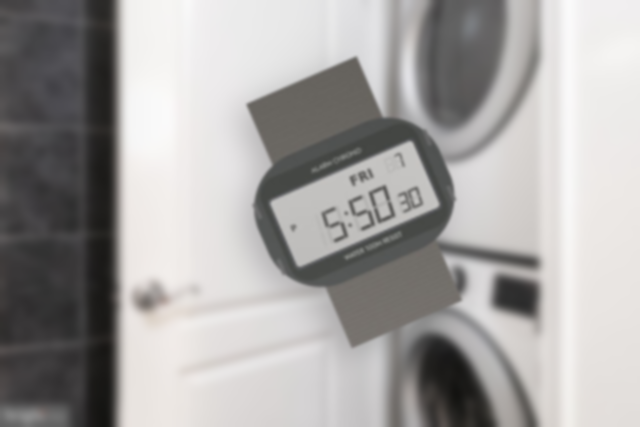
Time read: 5:50:30
